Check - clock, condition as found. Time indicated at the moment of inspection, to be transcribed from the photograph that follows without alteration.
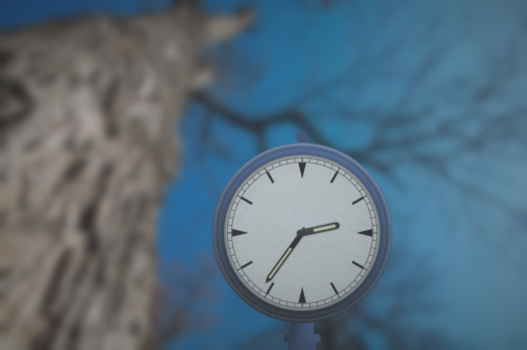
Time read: 2:36
